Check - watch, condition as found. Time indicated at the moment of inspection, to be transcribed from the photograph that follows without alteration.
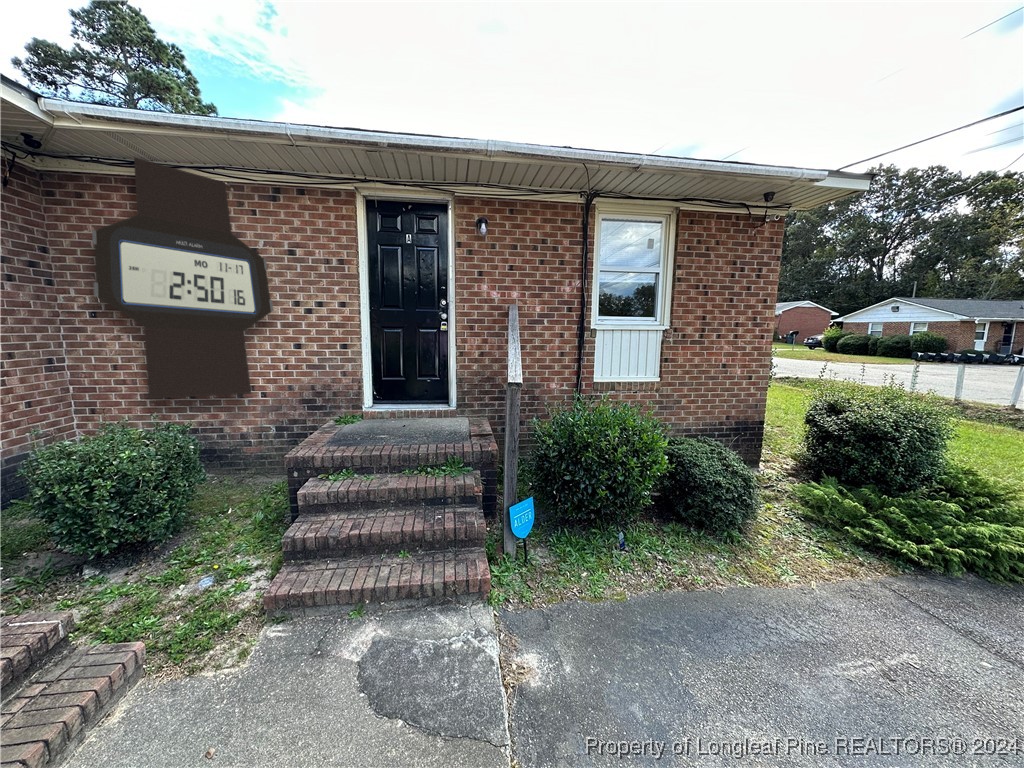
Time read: 2:50:16
